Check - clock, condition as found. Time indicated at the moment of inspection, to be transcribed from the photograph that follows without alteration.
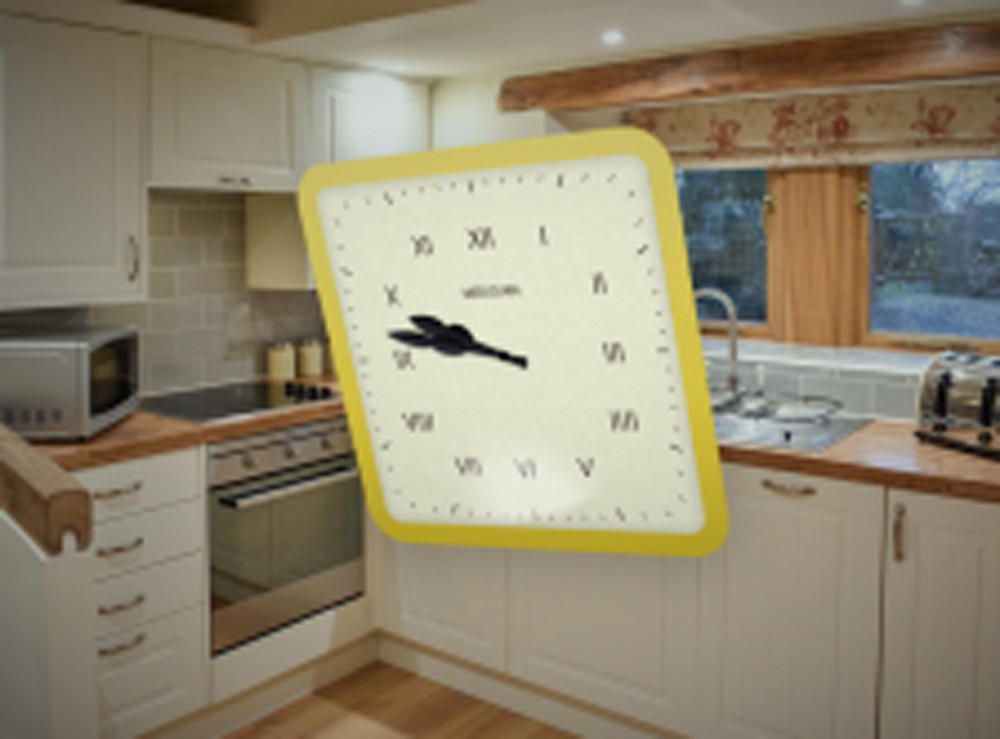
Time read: 9:47
